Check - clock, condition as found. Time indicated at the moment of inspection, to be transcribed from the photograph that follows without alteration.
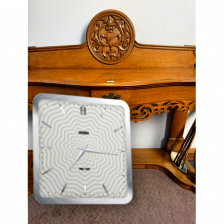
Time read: 7:16
